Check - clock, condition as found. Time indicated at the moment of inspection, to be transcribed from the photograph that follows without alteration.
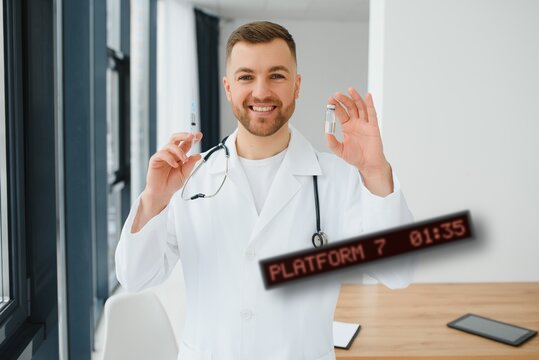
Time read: 1:35
